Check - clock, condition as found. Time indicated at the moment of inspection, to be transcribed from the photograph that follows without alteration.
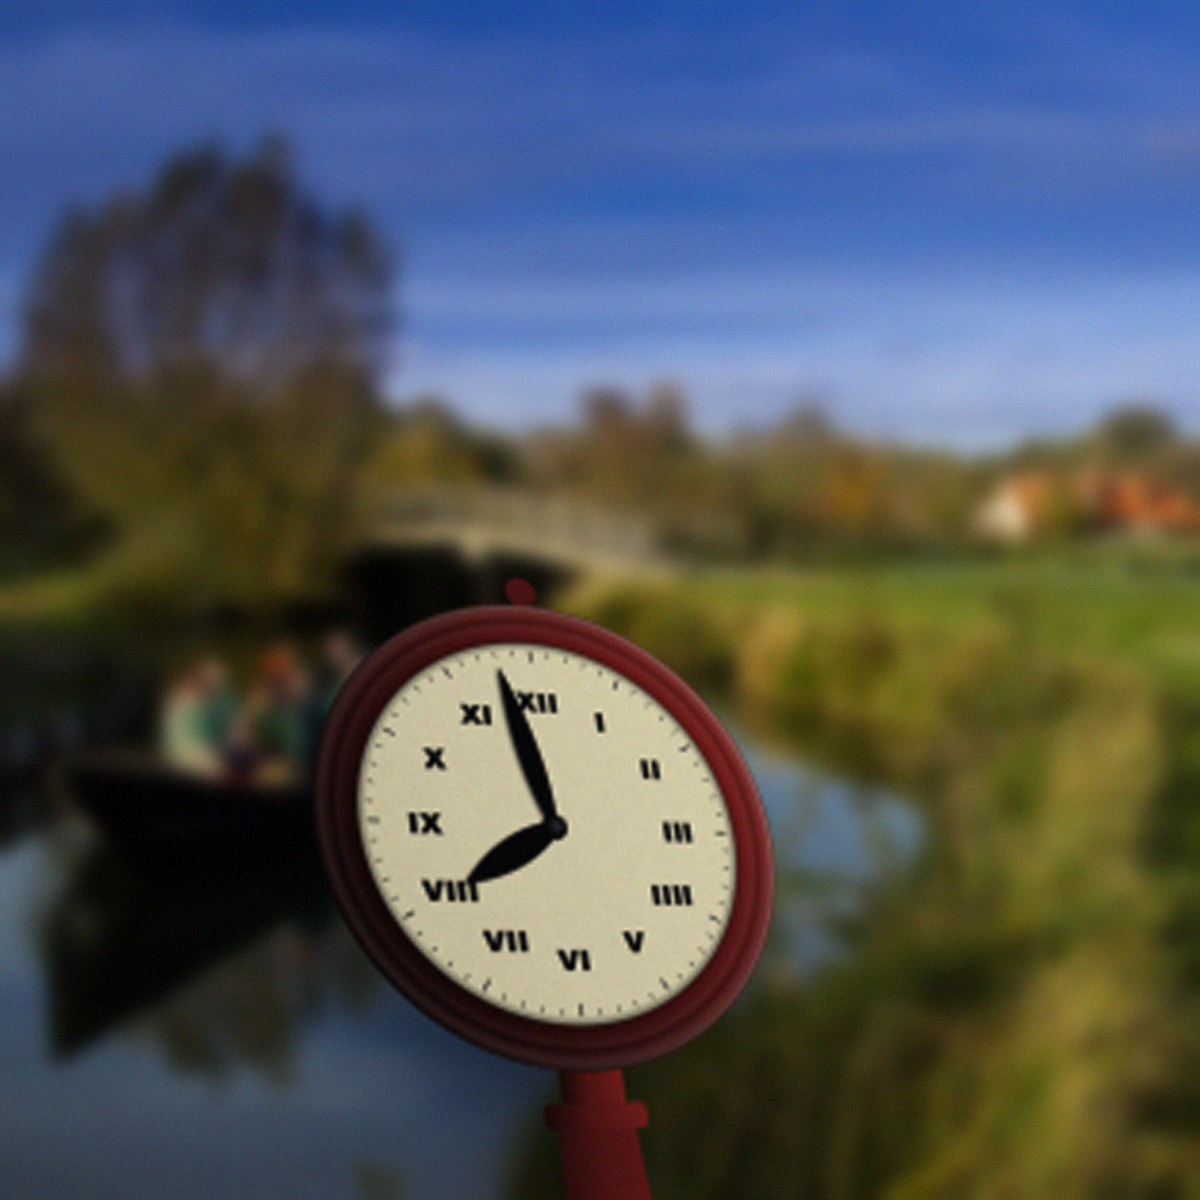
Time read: 7:58
